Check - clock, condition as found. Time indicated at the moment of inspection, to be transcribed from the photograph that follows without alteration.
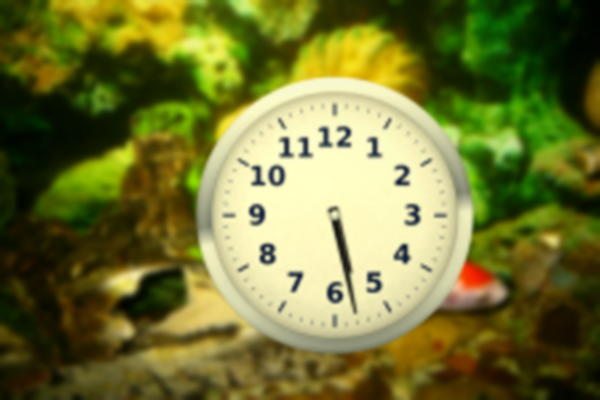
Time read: 5:28
